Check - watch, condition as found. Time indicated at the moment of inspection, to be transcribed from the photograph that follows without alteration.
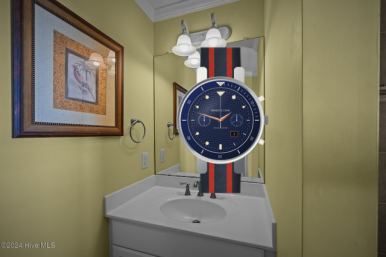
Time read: 1:48
